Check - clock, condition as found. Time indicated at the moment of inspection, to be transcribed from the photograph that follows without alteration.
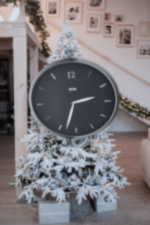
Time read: 2:33
